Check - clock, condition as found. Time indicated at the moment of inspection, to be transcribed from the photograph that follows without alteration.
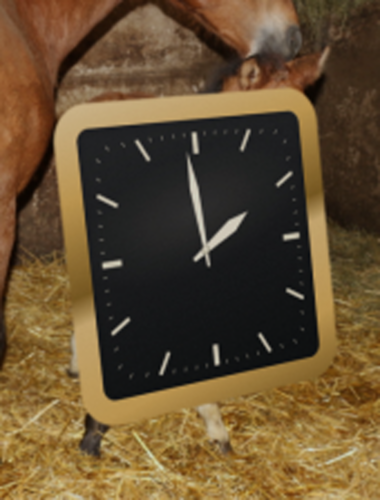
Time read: 1:59
